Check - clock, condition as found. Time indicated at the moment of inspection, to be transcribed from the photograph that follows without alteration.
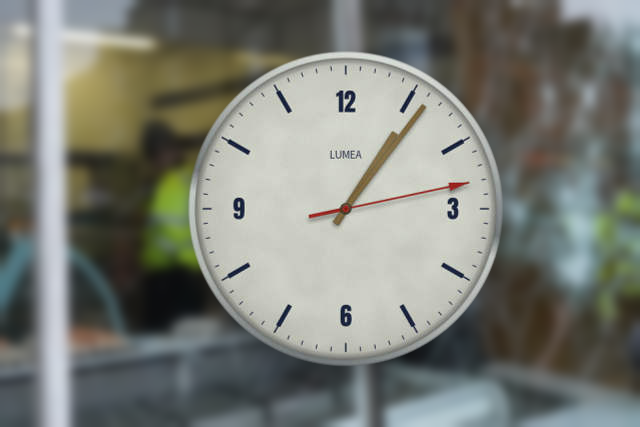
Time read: 1:06:13
